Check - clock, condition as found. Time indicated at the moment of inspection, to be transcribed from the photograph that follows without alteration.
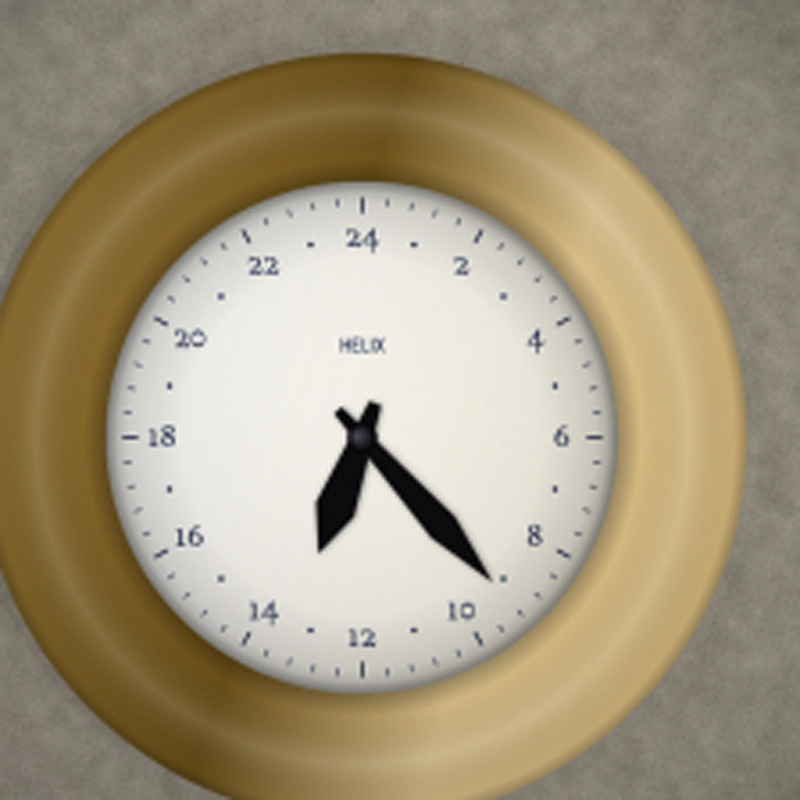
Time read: 13:23
